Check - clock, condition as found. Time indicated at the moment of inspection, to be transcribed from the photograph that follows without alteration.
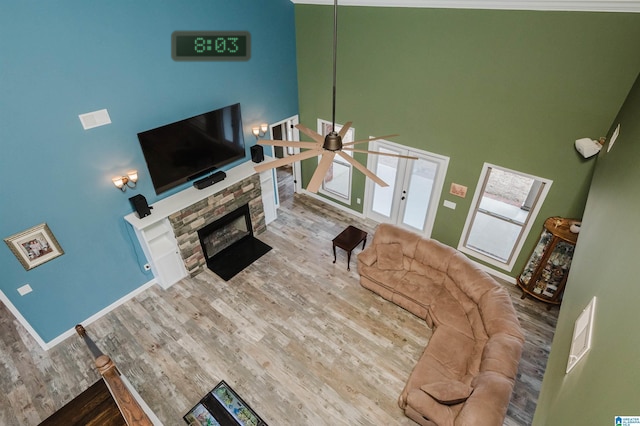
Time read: 8:03
